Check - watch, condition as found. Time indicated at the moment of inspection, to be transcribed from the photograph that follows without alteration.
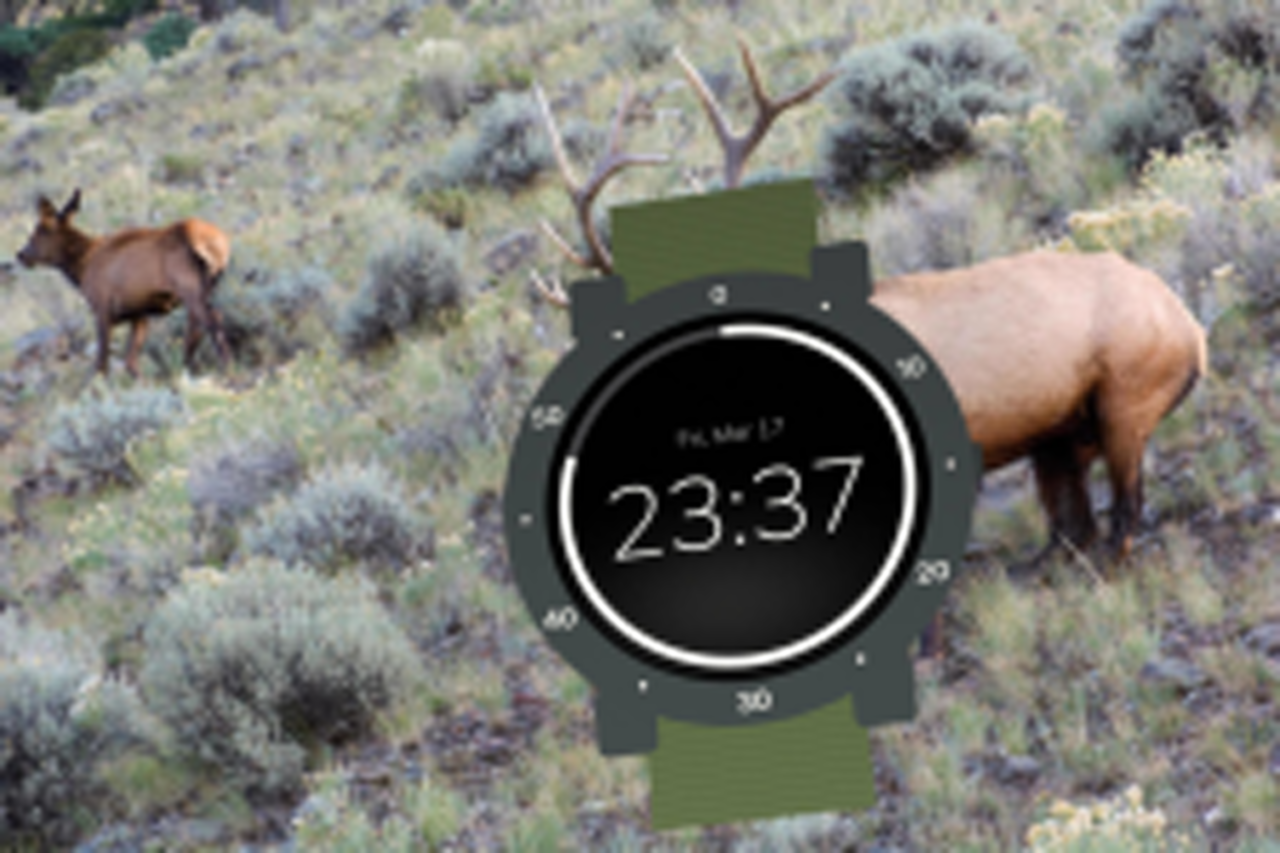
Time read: 23:37
